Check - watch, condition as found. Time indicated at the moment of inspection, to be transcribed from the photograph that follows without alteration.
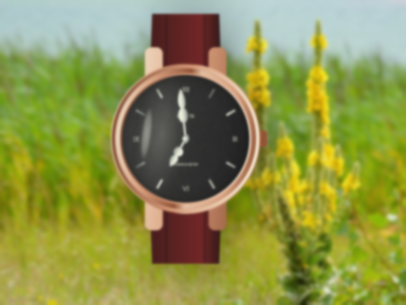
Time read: 6:59
